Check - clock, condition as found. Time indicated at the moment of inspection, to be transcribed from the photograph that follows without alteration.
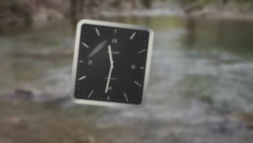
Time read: 11:31
